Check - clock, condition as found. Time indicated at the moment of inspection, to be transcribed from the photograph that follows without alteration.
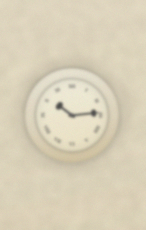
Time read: 10:14
